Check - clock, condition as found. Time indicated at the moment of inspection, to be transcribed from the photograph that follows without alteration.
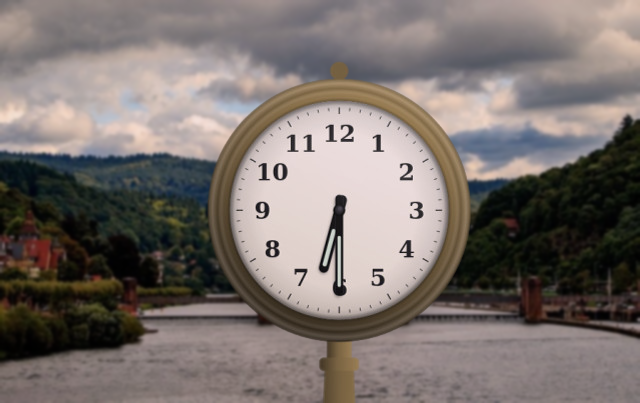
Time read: 6:30
